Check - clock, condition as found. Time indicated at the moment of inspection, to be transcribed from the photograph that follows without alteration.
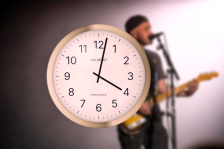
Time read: 4:02
